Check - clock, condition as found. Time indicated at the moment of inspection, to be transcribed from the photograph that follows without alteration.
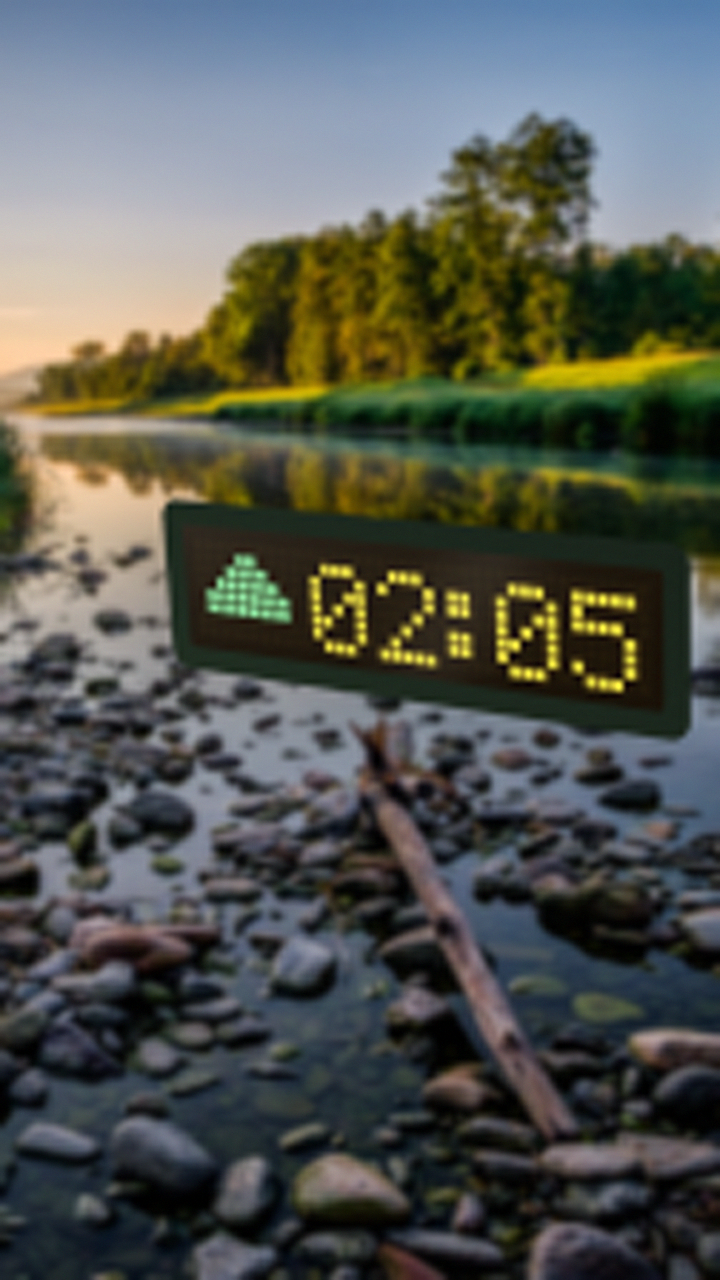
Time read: 2:05
